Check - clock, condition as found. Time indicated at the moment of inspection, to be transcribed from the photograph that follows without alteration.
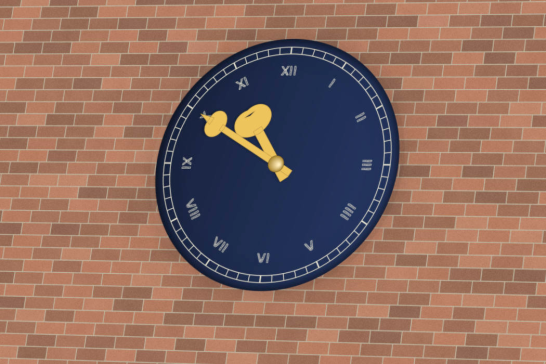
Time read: 10:50
